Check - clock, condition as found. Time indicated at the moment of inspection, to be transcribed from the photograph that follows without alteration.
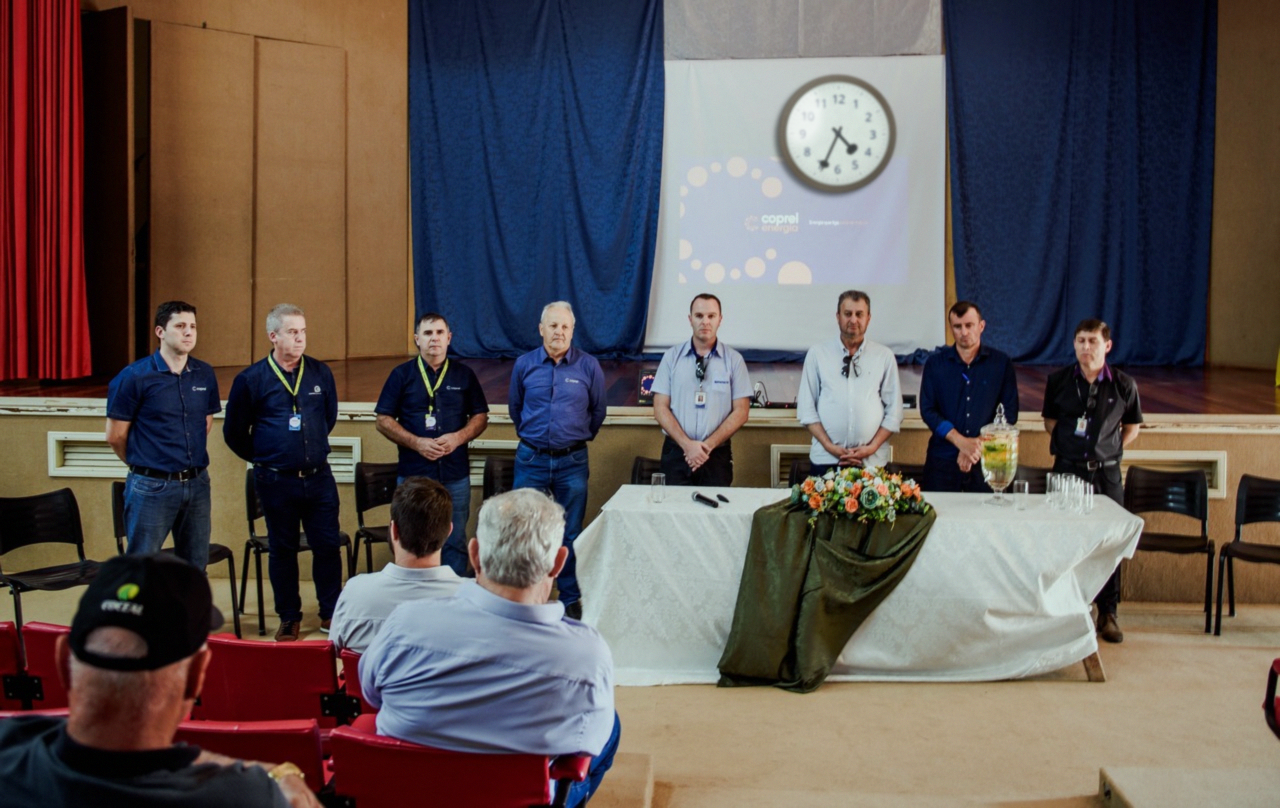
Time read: 4:34
